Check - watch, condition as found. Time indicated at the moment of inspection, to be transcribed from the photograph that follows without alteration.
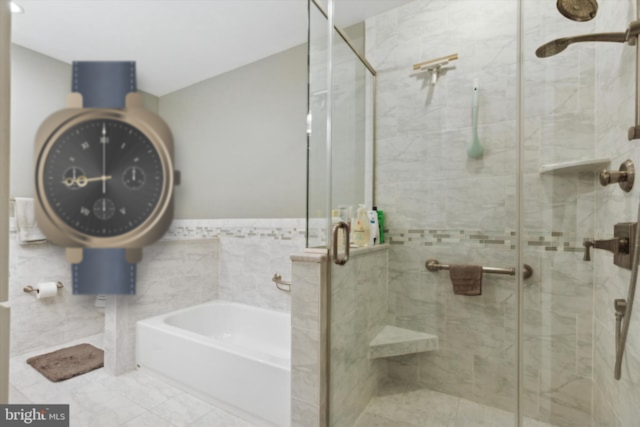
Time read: 8:44
